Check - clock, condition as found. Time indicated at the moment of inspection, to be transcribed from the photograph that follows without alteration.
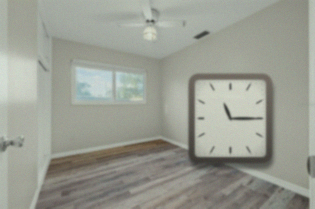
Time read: 11:15
